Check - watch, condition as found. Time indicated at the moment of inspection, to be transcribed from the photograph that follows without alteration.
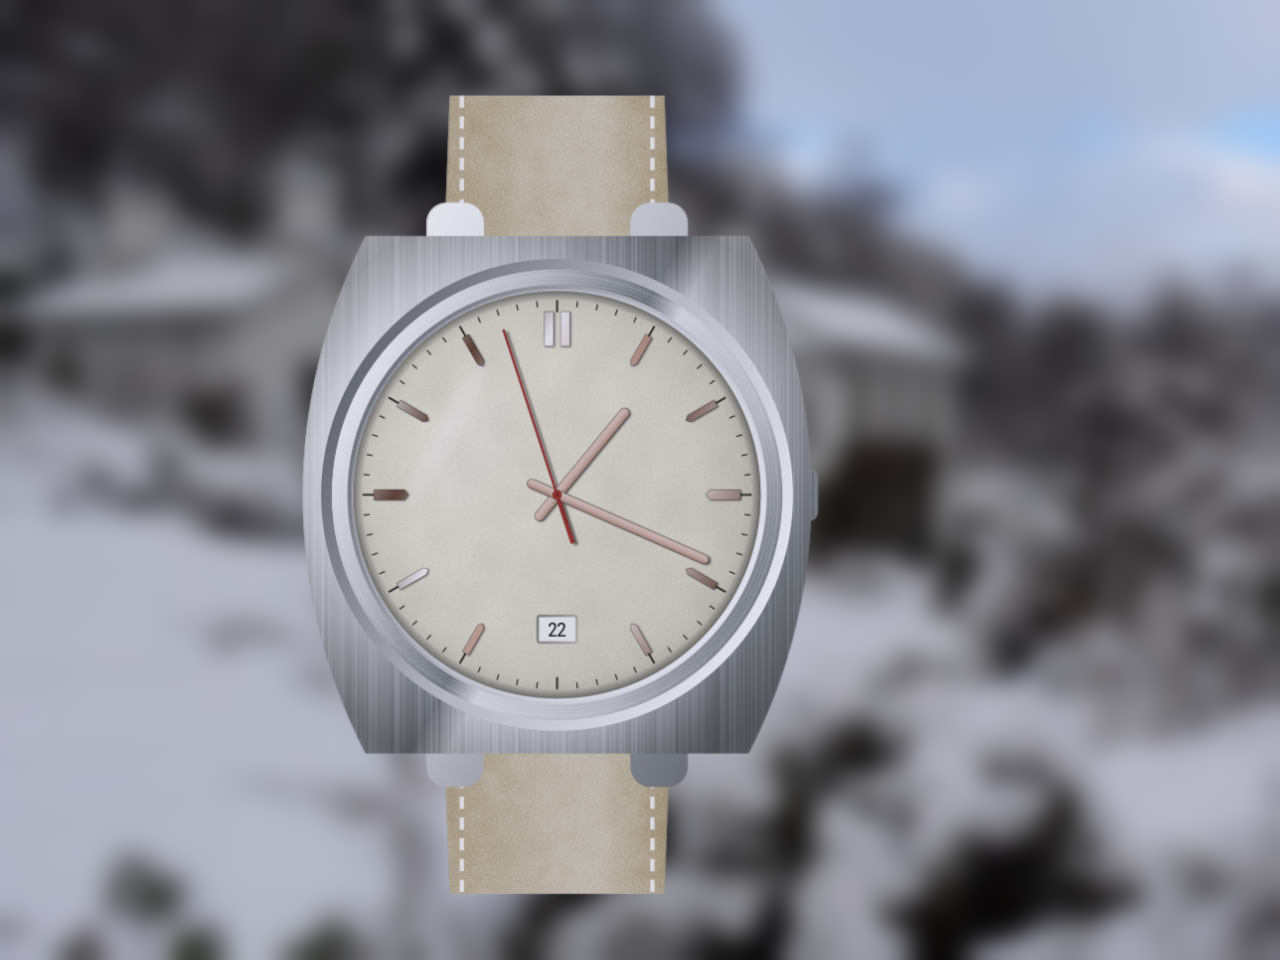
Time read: 1:18:57
